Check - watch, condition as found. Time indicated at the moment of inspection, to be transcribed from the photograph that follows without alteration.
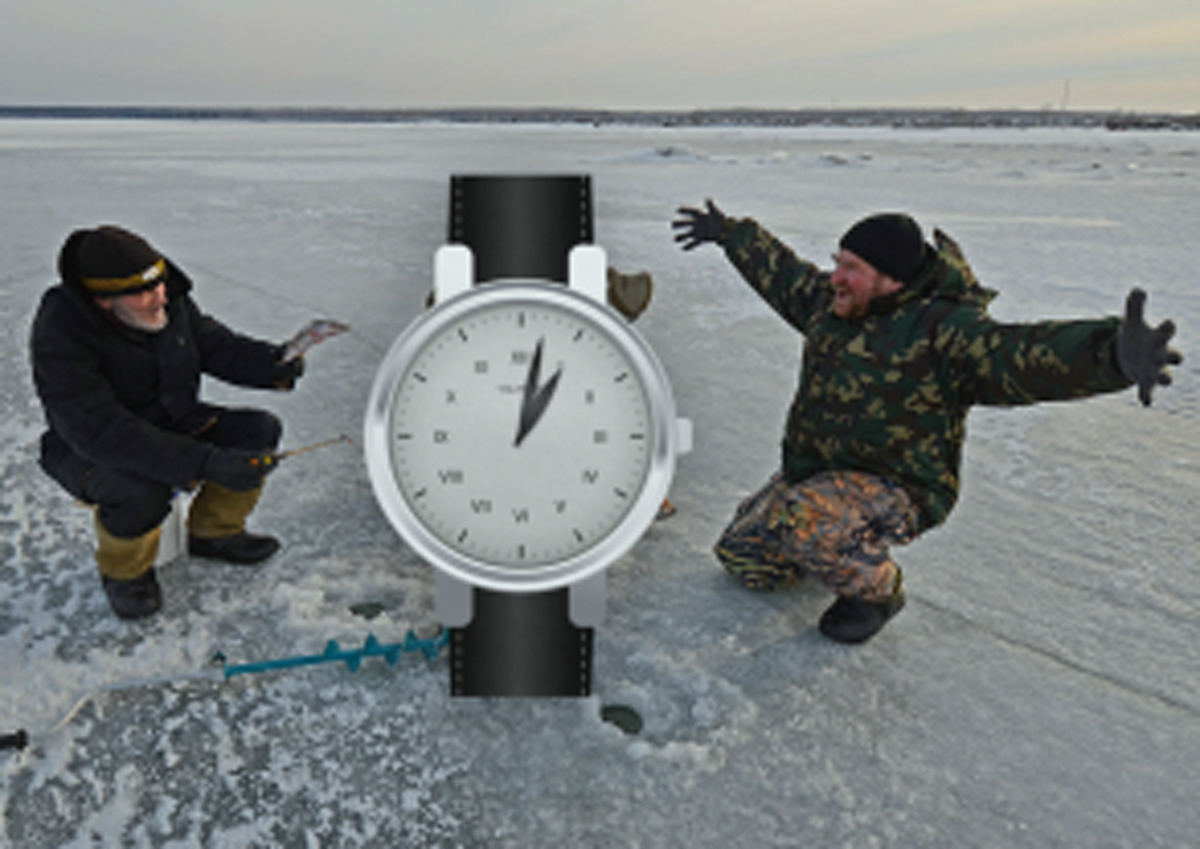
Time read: 1:02
